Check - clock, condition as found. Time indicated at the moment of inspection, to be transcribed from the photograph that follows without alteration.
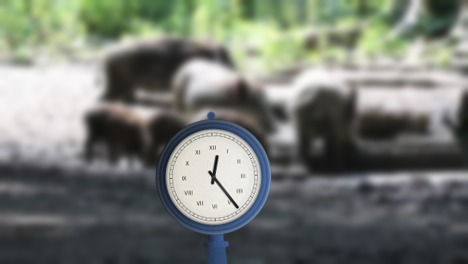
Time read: 12:24
